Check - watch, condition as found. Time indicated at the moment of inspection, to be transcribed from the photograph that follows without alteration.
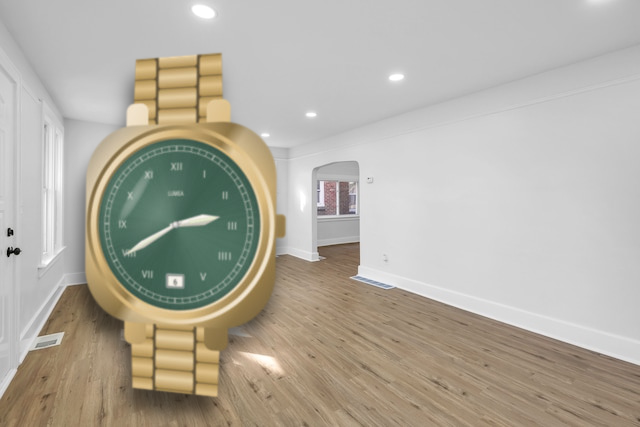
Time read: 2:40
